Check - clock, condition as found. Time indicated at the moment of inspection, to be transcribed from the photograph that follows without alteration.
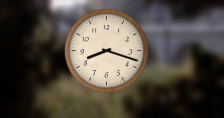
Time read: 8:18
